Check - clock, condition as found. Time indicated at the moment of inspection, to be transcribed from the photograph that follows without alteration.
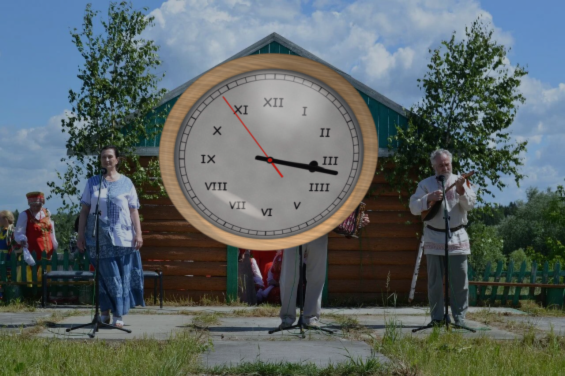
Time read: 3:16:54
